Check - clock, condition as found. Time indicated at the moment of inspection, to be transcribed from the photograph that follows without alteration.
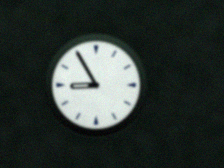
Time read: 8:55
